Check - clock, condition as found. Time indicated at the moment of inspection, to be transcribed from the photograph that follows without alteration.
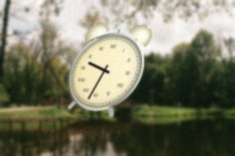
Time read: 9:32
